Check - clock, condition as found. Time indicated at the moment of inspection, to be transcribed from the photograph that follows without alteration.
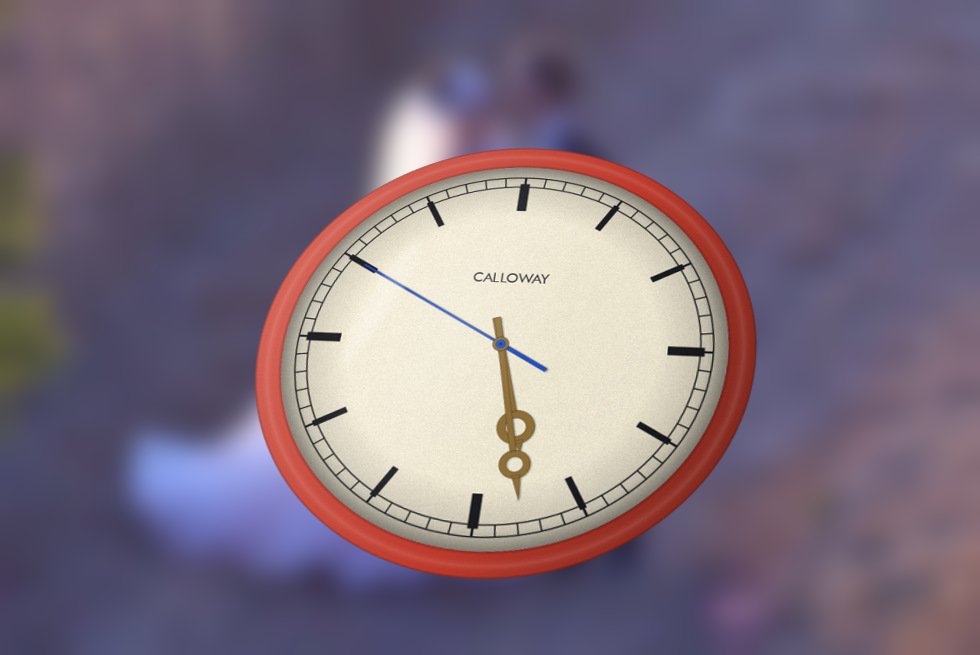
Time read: 5:27:50
